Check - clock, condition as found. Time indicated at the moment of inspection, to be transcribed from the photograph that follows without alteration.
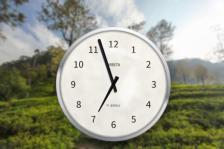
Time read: 6:57
